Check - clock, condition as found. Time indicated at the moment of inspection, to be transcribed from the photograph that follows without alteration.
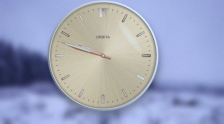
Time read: 9:48
